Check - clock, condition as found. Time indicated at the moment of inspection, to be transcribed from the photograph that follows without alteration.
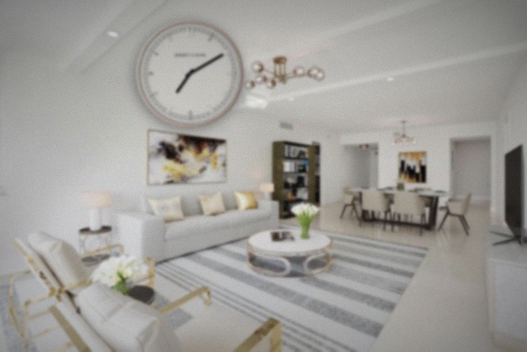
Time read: 7:10
